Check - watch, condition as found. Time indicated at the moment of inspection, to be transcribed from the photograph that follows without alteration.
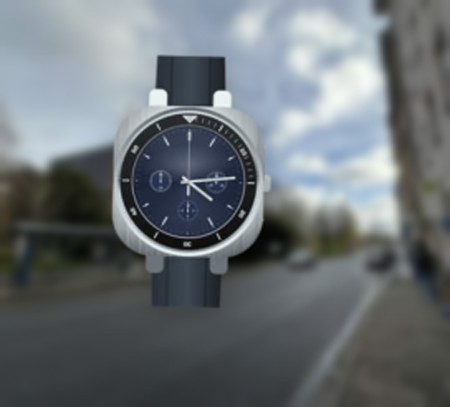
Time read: 4:14
